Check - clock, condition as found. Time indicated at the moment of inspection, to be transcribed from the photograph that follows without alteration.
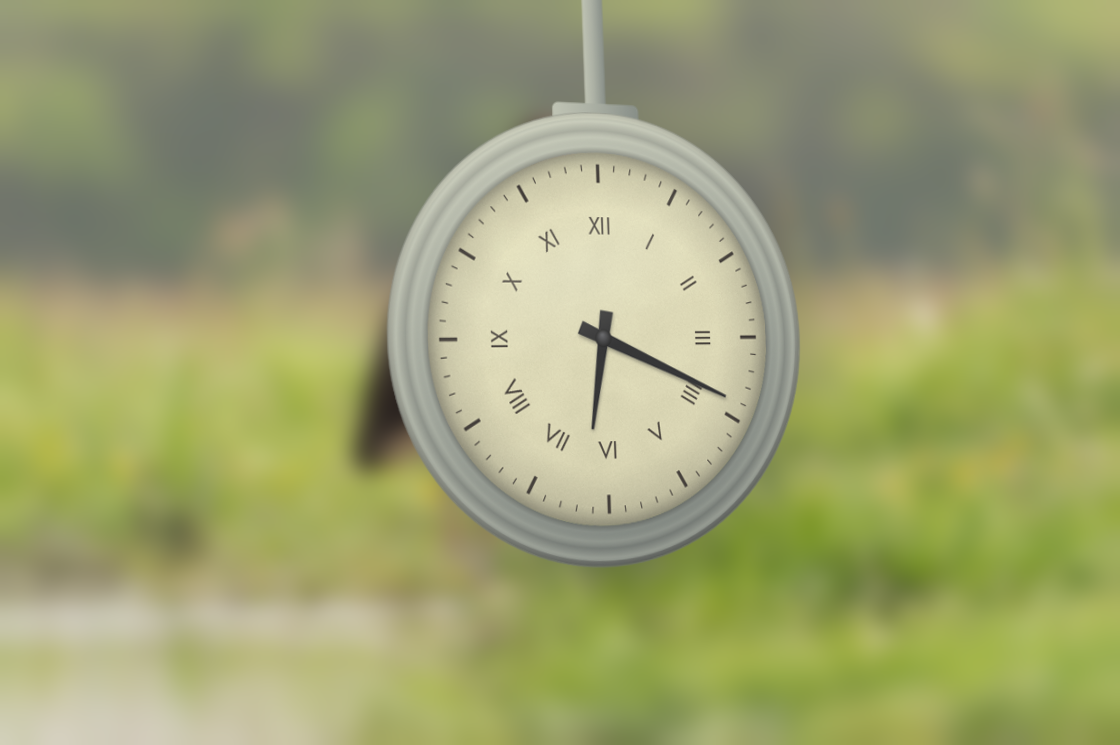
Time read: 6:19
